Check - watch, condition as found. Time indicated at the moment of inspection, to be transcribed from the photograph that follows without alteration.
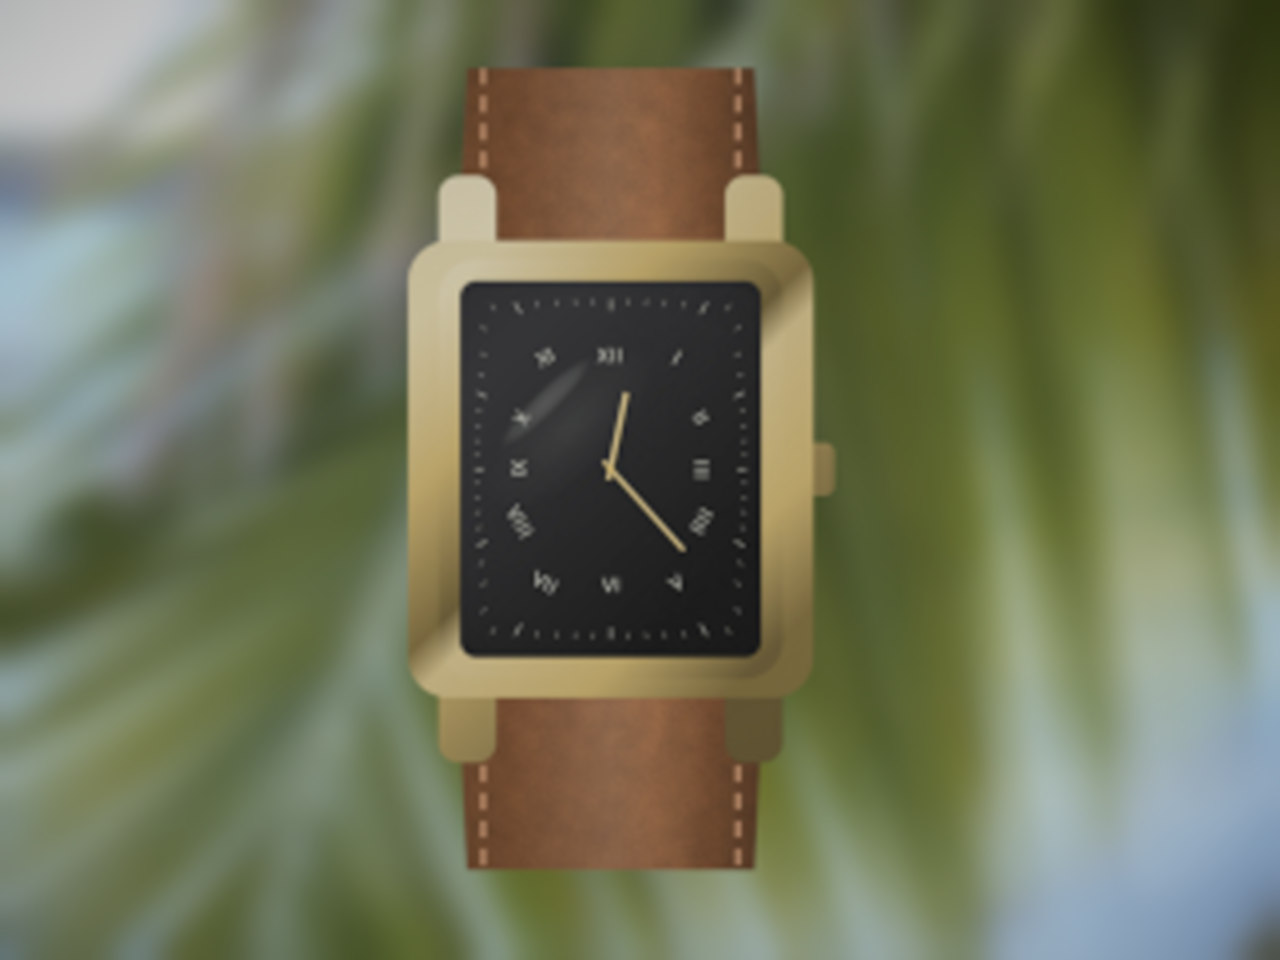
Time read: 12:23
